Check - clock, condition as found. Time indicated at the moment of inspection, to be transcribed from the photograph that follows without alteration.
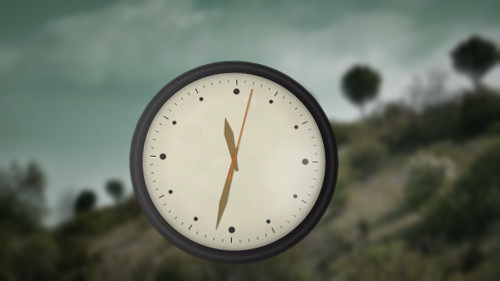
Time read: 11:32:02
